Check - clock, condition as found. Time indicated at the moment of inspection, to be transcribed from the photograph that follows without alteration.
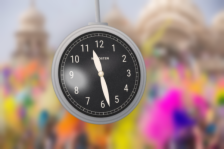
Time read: 11:28
